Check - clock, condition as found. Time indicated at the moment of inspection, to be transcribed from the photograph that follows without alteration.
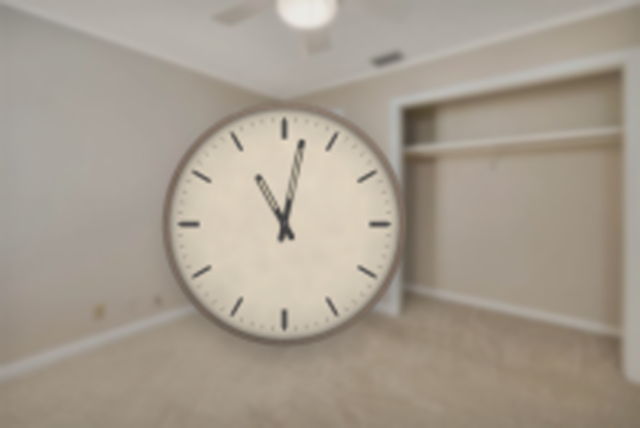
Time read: 11:02
